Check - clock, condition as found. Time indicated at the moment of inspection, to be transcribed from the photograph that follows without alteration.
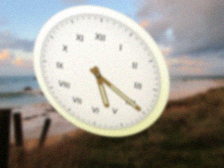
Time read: 5:20
